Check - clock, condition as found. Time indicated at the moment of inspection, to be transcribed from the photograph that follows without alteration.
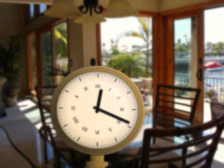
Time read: 12:19
